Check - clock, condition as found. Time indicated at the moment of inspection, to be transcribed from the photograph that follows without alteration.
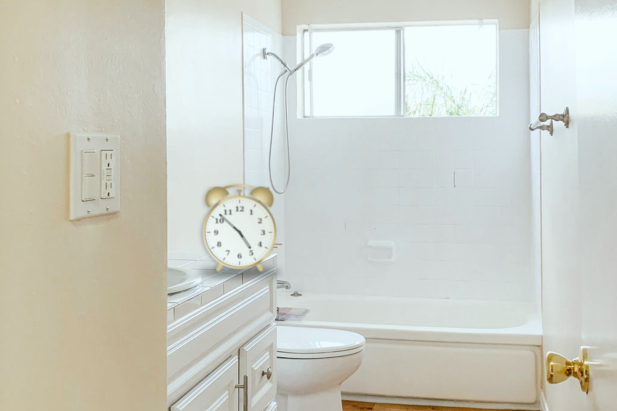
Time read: 4:52
